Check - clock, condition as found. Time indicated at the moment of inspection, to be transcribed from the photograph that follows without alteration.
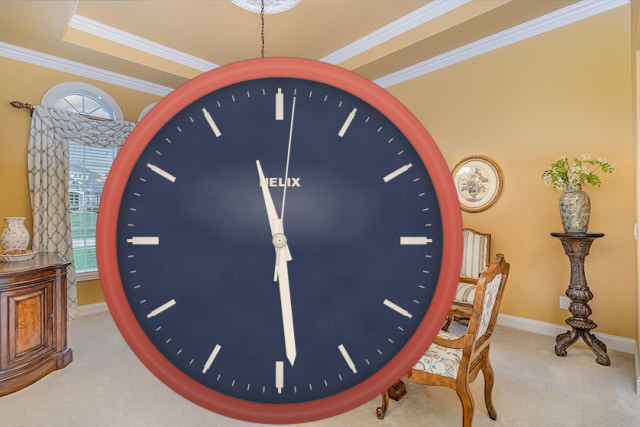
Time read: 11:29:01
